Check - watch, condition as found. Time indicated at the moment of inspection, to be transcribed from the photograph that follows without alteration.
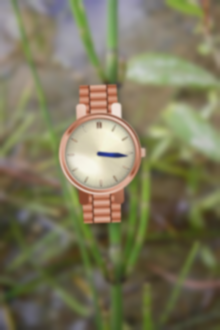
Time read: 3:16
